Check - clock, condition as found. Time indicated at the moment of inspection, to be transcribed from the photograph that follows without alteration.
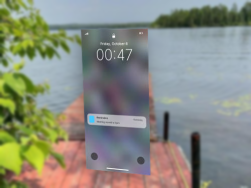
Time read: 0:47
